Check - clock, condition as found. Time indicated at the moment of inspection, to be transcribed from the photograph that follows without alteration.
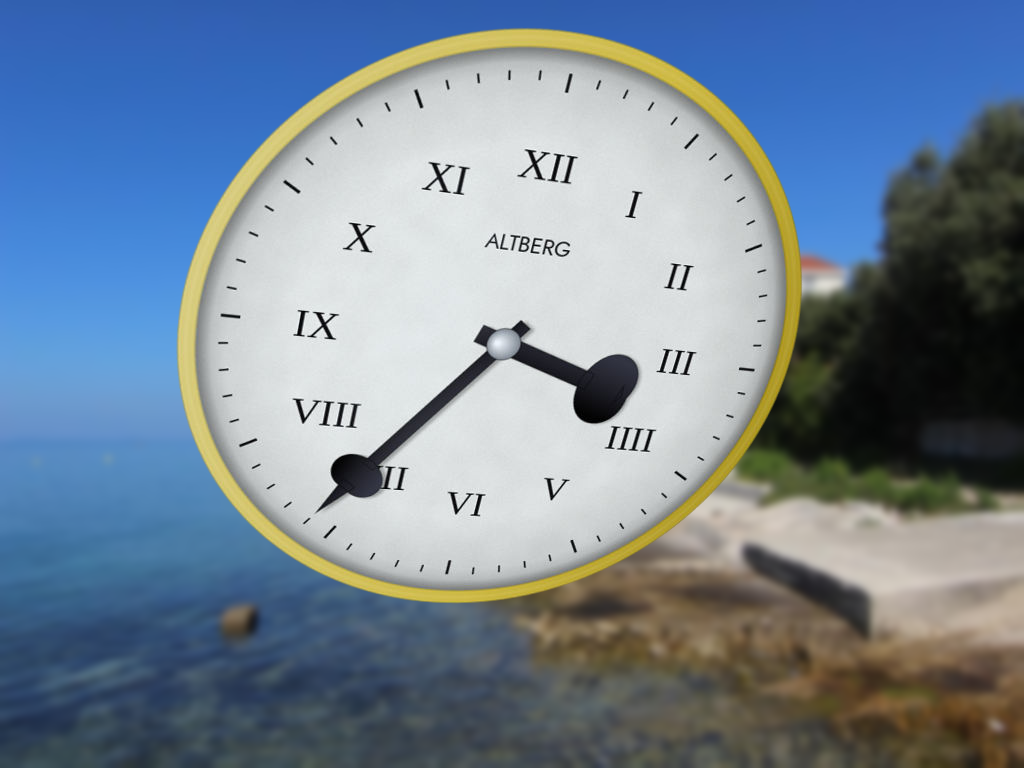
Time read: 3:36
